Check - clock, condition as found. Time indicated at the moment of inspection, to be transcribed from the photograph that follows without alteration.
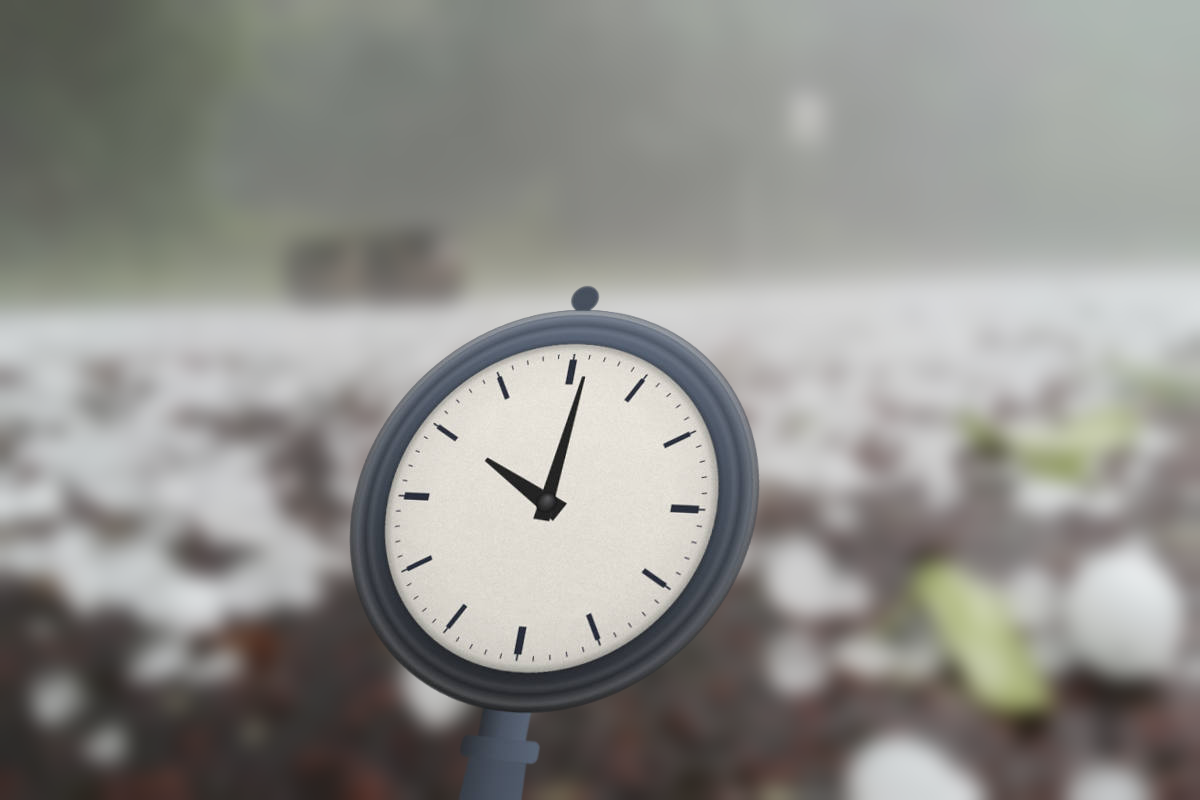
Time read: 10:01
